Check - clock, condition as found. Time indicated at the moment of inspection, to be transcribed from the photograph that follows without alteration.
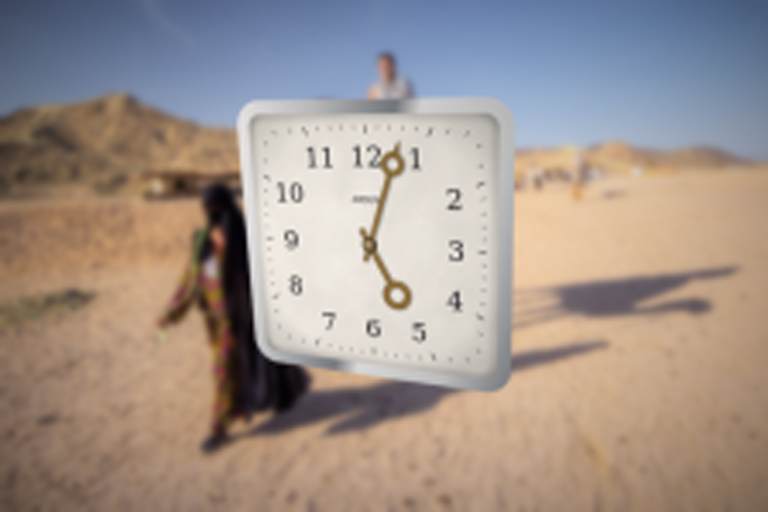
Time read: 5:03
